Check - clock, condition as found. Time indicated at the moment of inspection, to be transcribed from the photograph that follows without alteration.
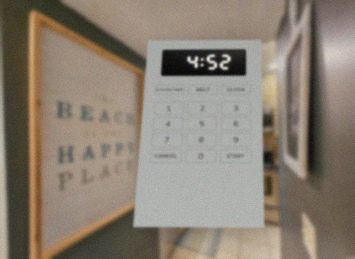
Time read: 4:52
